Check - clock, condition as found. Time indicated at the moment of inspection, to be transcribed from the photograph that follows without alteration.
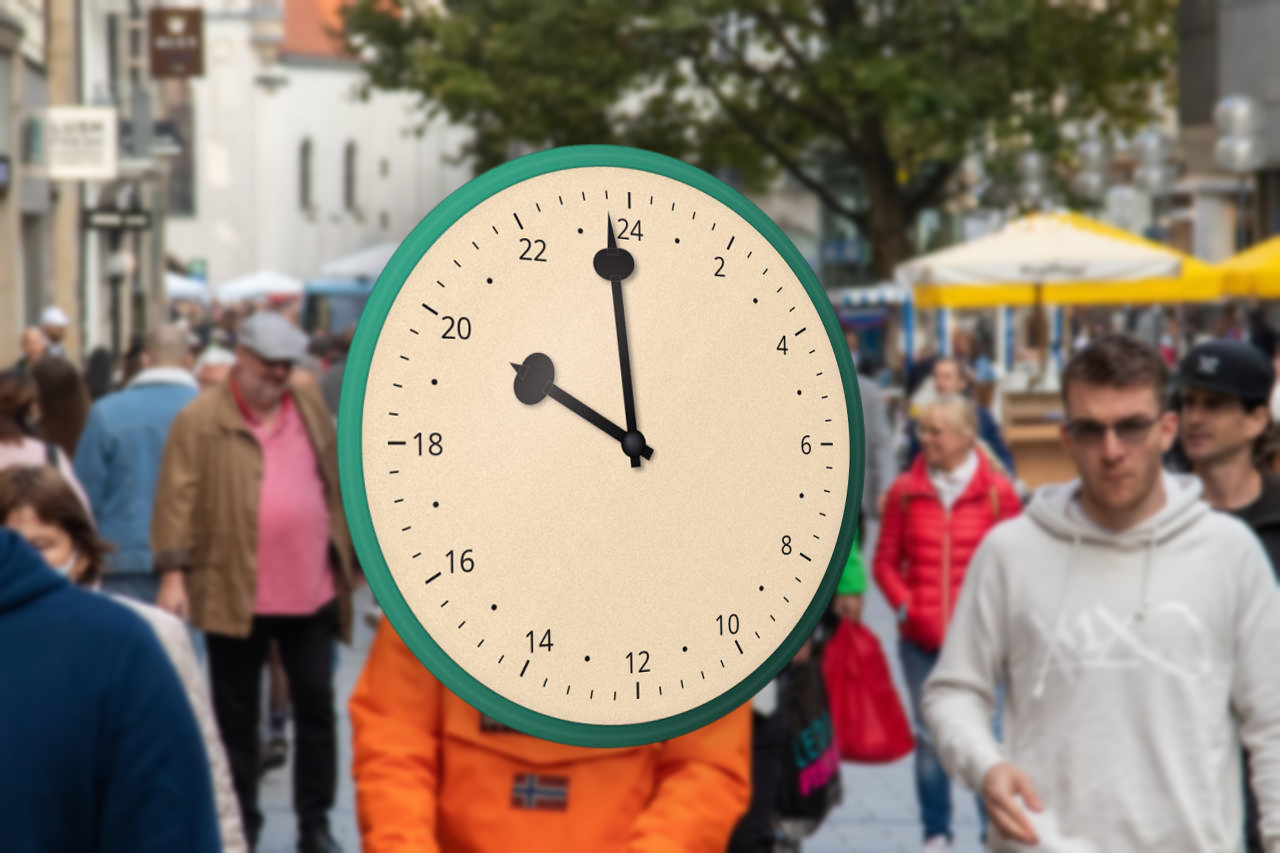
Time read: 19:59
